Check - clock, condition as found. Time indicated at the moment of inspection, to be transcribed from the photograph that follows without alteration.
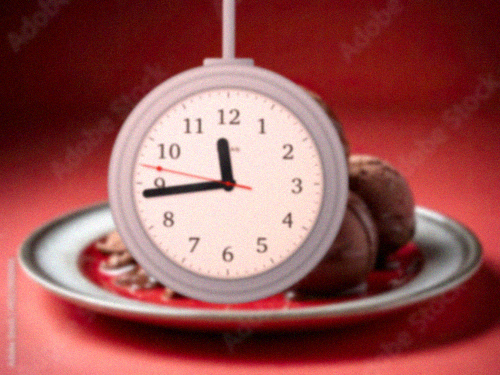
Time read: 11:43:47
